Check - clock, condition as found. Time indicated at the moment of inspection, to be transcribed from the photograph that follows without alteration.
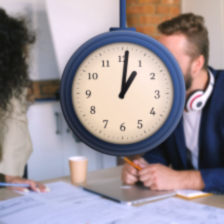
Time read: 1:01
